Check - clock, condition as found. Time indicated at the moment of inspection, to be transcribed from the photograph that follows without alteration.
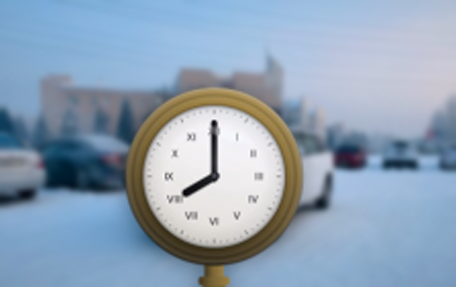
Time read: 8:00
